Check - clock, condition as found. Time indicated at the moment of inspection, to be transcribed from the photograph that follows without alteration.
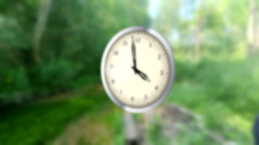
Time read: 3:58
